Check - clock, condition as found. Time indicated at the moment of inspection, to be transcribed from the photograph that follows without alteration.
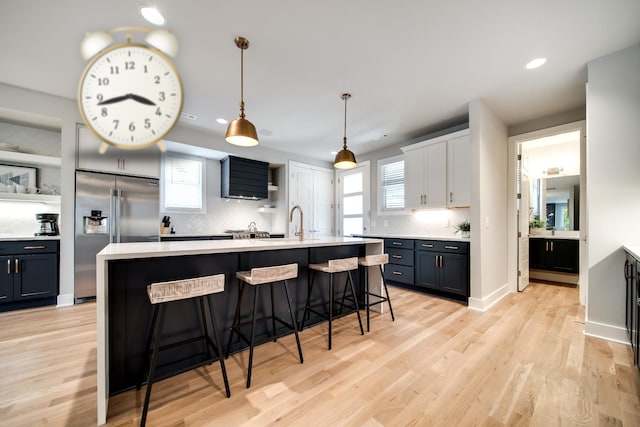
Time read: 3:43
